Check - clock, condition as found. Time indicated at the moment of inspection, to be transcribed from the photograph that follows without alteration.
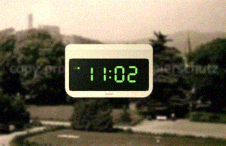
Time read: 11:02
